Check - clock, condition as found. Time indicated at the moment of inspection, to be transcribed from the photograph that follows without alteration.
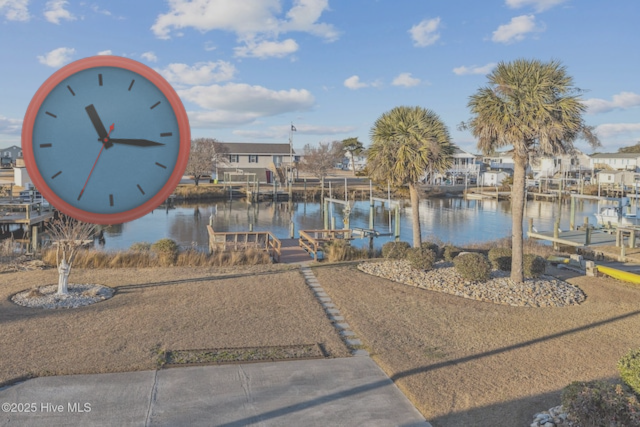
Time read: 11:16:35
